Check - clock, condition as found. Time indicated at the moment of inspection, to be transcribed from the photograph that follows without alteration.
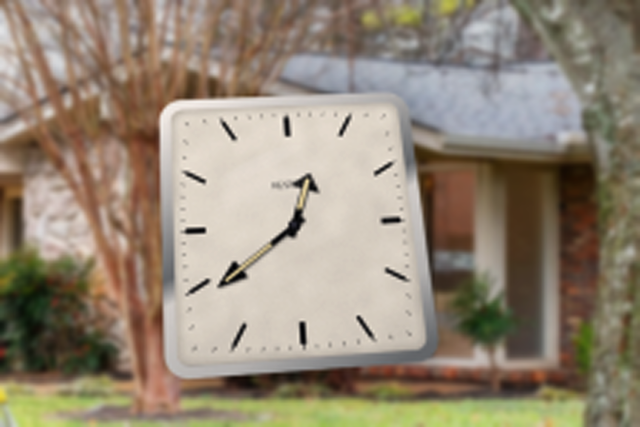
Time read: 12:39
